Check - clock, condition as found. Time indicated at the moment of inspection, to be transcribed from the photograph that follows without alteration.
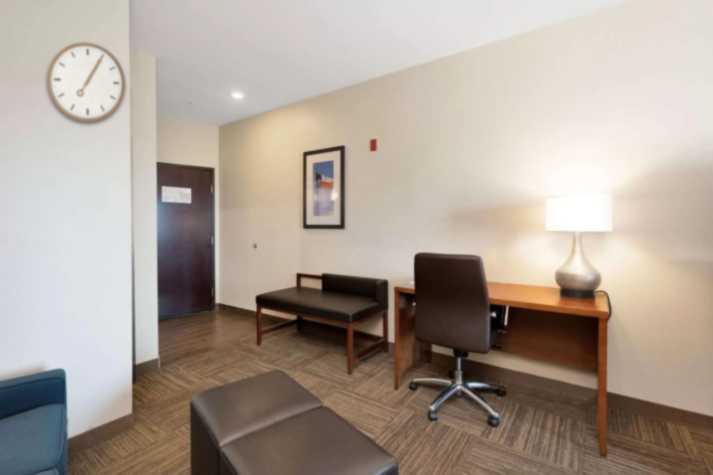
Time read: 7:05
